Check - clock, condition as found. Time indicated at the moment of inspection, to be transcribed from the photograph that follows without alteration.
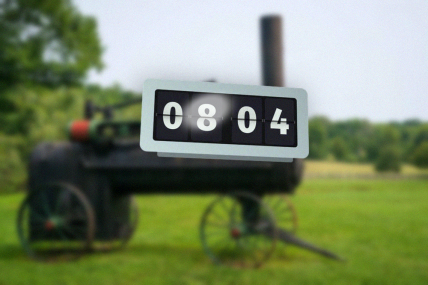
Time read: 8:04
